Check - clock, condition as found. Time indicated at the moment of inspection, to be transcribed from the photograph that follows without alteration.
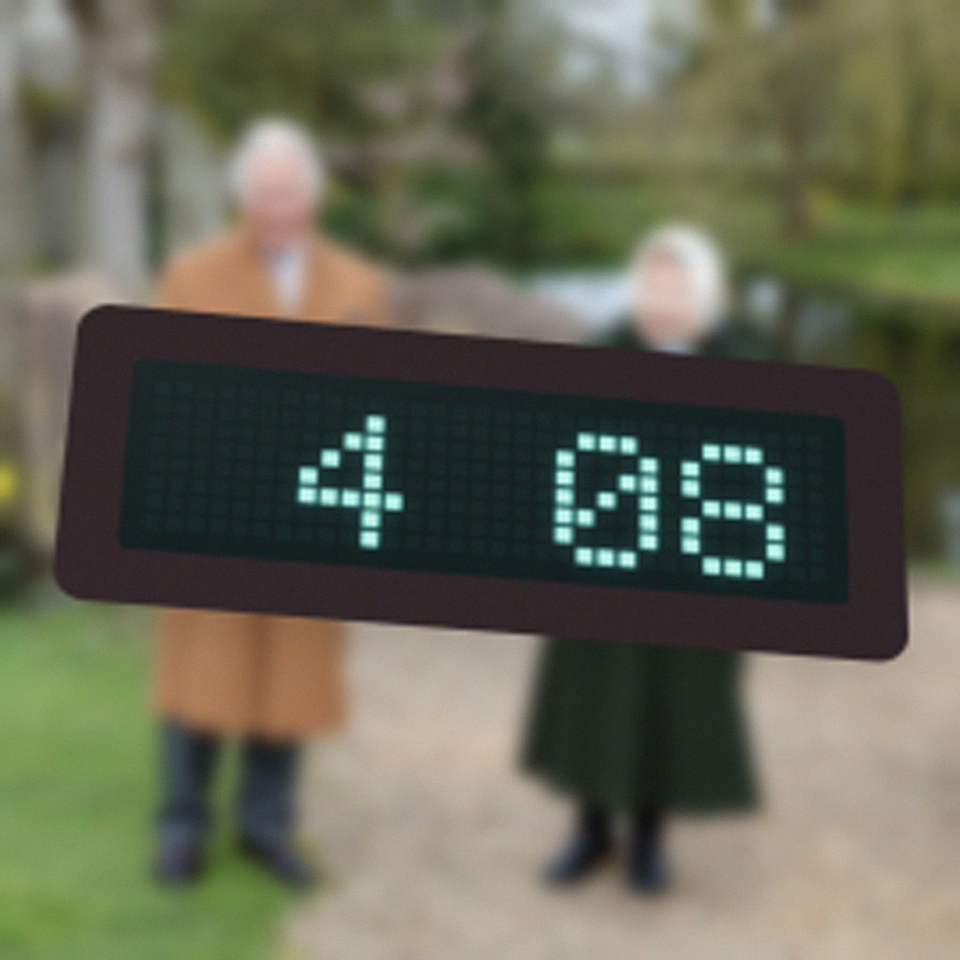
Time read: 4:08
